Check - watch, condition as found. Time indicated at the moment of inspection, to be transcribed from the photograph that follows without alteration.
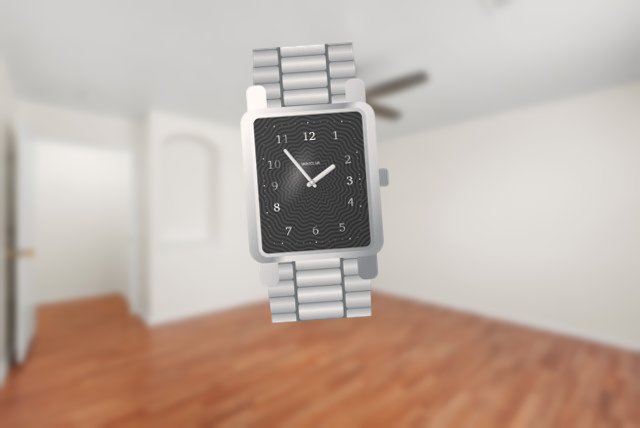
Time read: 1:54
